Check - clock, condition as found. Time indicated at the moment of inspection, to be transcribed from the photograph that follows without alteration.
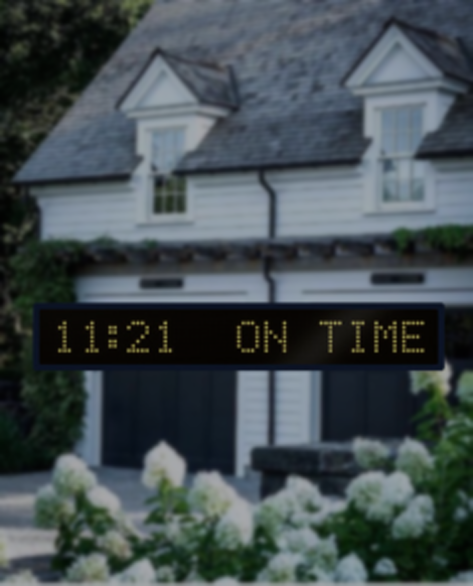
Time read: 11:21
